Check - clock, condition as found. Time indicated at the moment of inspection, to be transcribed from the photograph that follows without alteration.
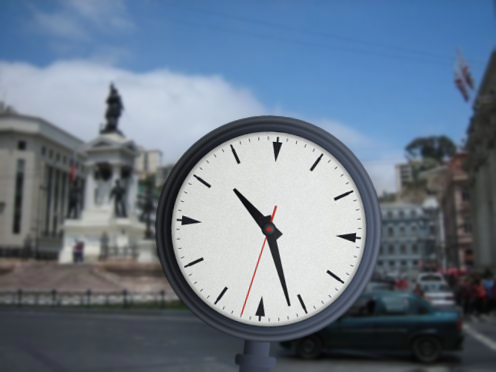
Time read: 10:26:32
